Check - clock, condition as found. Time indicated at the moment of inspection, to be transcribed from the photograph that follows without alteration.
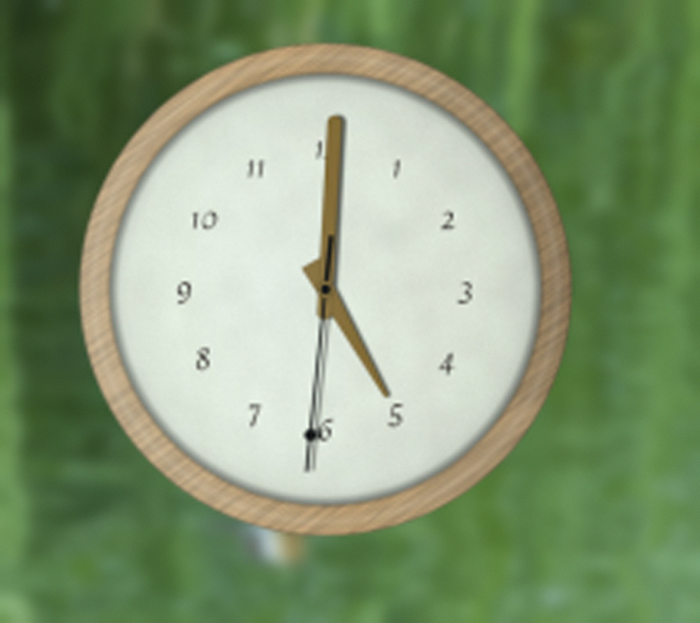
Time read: 5:00:31
